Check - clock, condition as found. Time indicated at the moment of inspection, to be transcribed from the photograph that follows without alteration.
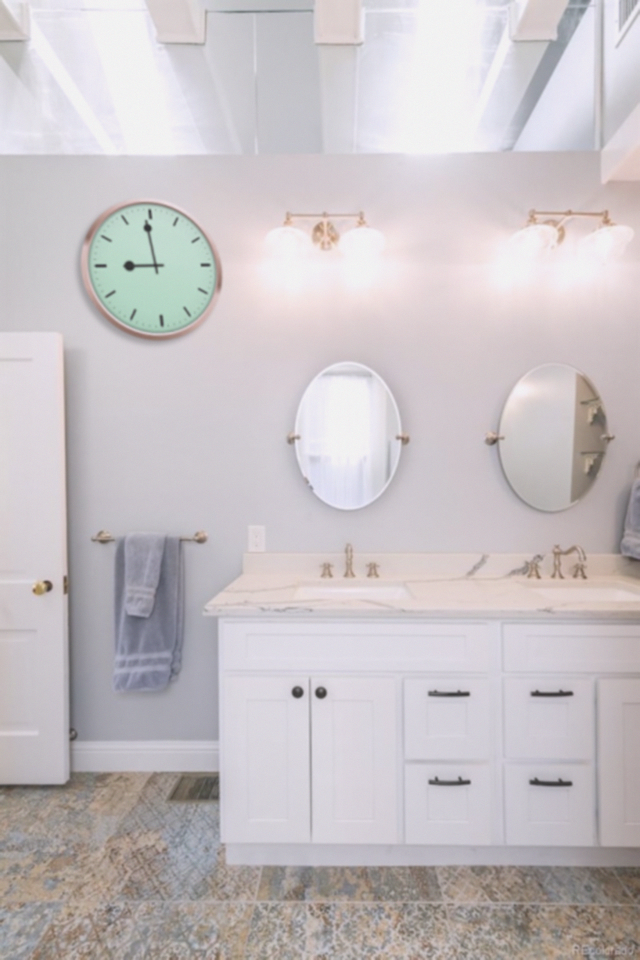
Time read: 8:59
